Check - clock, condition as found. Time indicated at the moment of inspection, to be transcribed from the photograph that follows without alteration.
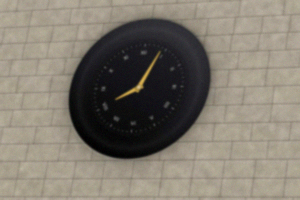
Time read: 8:04
